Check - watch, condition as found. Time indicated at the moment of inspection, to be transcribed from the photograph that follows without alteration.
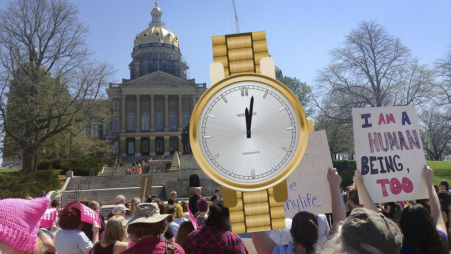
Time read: 12:02
